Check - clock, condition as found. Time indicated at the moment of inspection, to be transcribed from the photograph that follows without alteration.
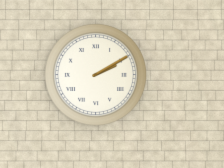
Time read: 2:10
